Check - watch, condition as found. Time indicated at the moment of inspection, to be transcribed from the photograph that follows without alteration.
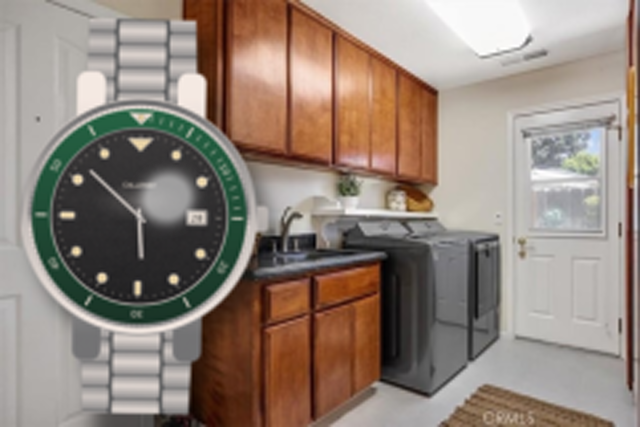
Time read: 5:52
